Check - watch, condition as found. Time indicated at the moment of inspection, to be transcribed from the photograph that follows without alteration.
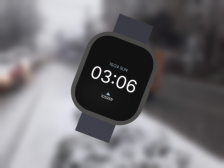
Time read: 3:06
